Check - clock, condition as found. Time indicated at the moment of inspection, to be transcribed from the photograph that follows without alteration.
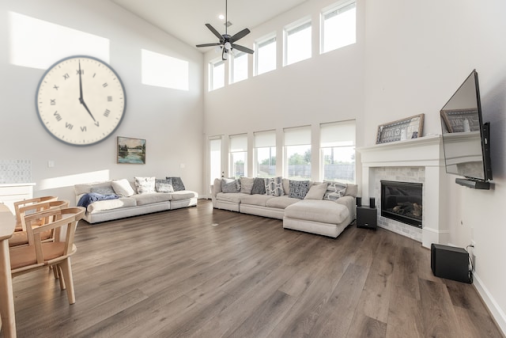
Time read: 5:00
